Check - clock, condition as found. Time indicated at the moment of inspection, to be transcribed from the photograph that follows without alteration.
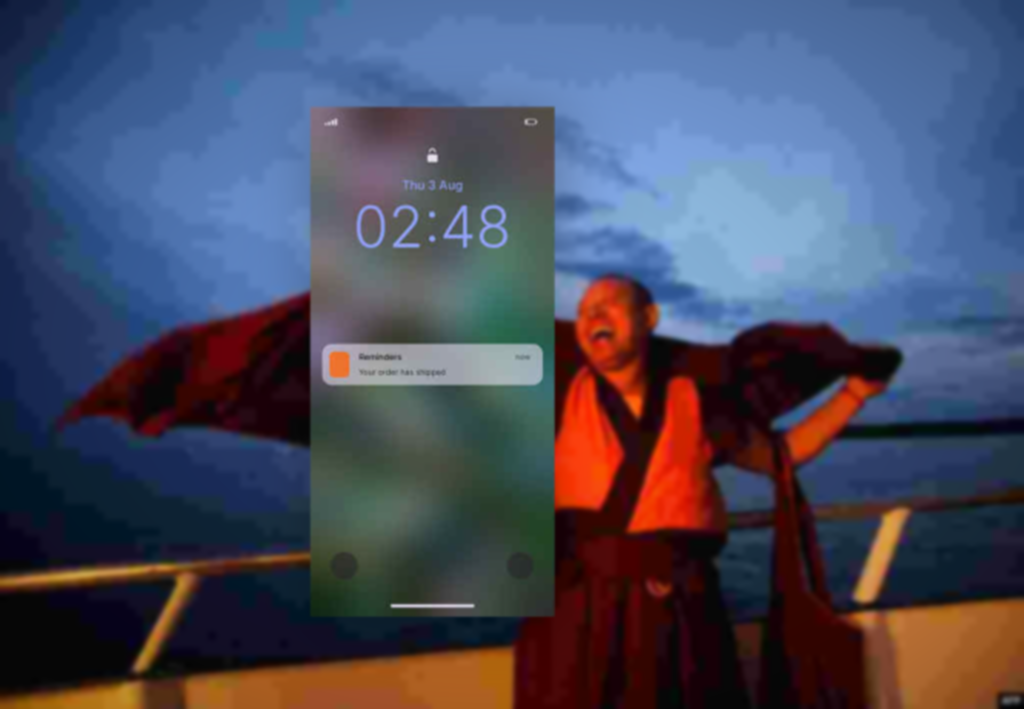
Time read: 2:48
